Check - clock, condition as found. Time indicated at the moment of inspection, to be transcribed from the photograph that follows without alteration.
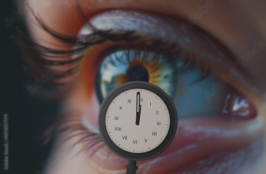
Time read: 11:59
